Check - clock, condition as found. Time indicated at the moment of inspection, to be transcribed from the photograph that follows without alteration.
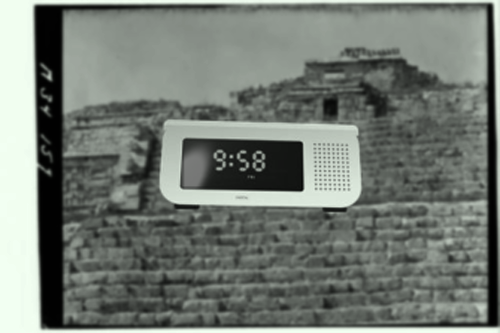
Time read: 9:58
